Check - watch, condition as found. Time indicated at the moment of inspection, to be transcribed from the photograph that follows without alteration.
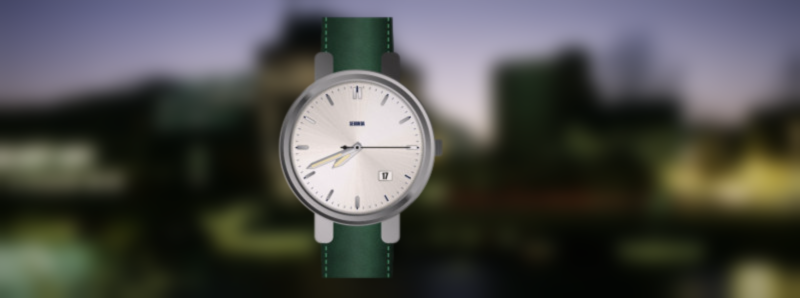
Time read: 7:41:15
